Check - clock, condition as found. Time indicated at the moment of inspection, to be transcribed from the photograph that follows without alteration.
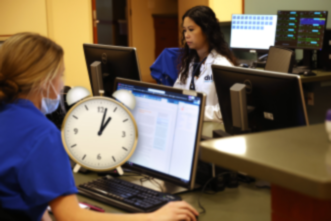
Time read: 1:02
